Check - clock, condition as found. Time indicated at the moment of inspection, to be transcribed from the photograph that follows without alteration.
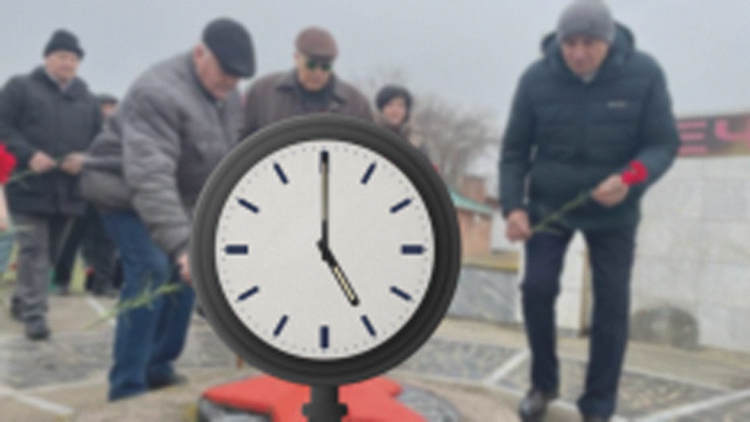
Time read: 5:00
